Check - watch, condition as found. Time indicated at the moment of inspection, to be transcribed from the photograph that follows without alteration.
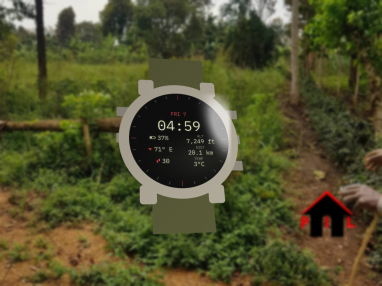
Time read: 4:59
